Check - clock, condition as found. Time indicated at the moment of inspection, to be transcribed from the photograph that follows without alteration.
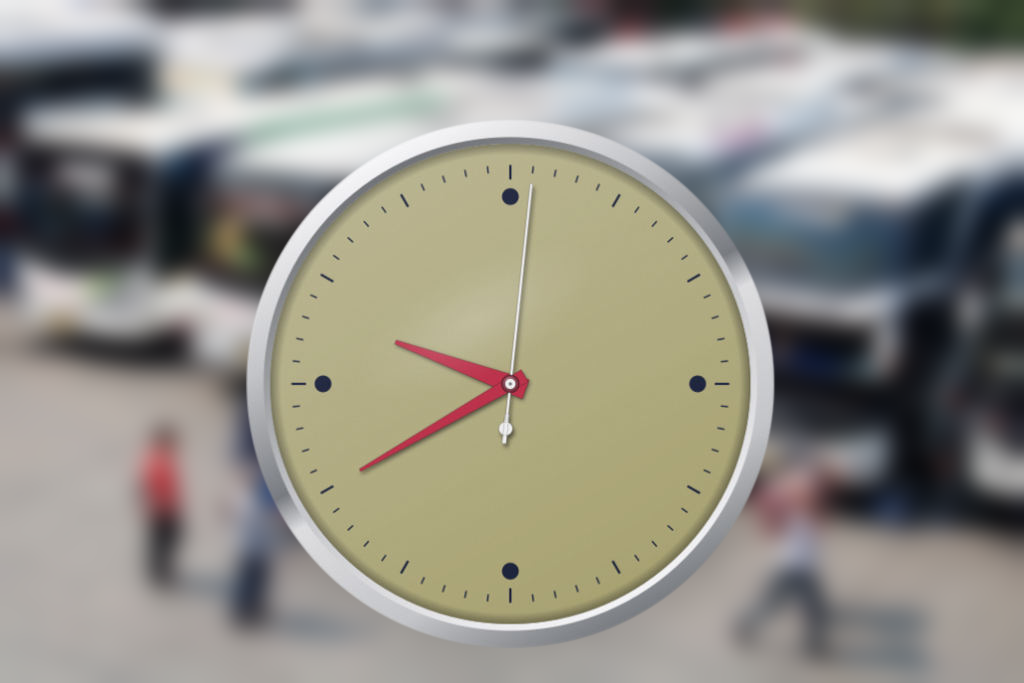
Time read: 9:40:01
